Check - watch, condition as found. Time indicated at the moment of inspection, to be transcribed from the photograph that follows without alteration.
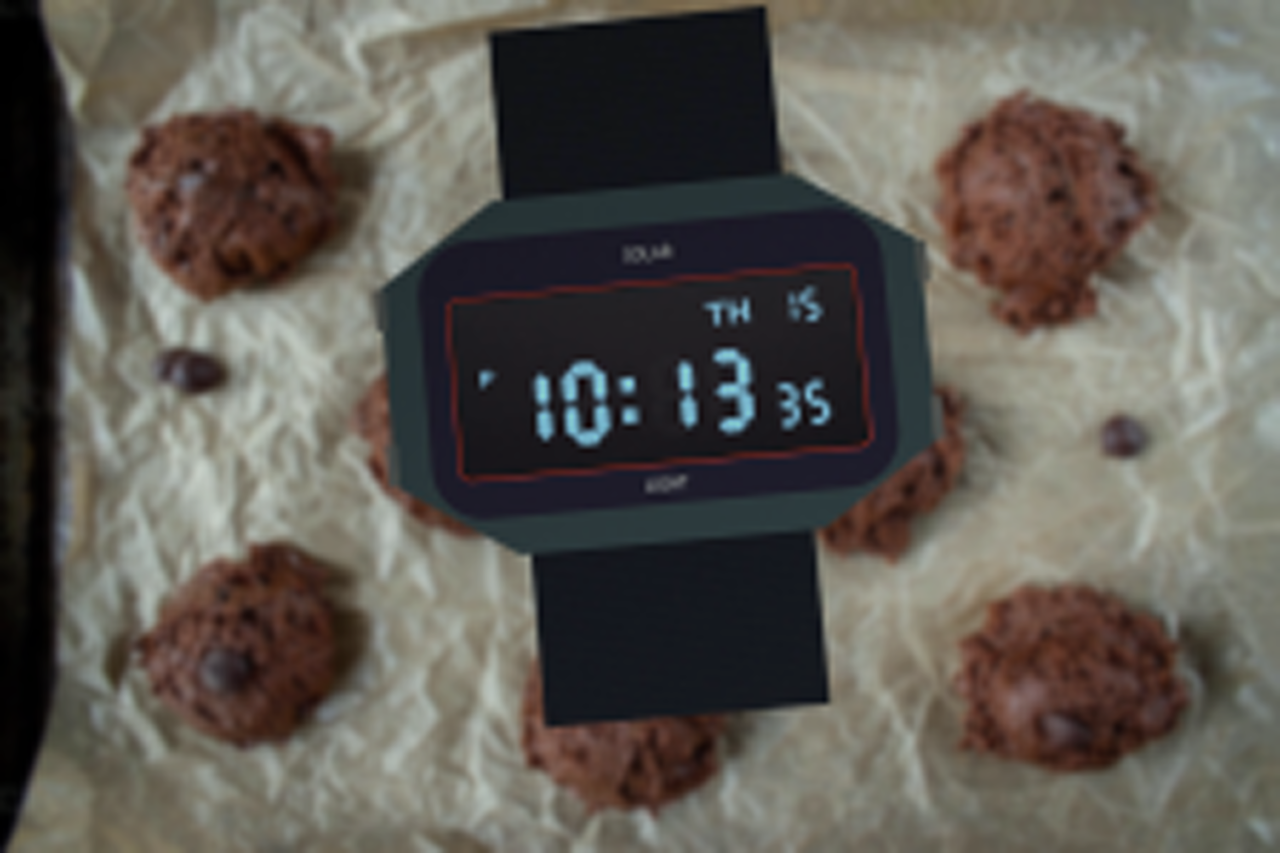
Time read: 10:13:35
